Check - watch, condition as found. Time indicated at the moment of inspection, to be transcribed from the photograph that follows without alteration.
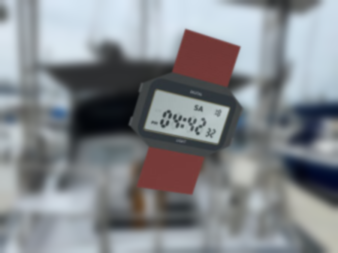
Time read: 4:42
